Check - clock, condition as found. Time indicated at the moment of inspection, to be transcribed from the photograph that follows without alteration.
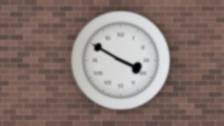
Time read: 3:50
